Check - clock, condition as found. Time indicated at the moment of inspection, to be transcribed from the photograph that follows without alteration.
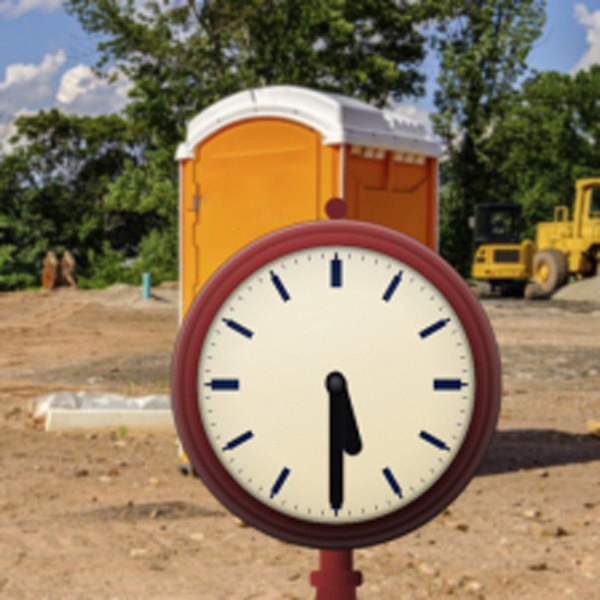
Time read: 5:30
